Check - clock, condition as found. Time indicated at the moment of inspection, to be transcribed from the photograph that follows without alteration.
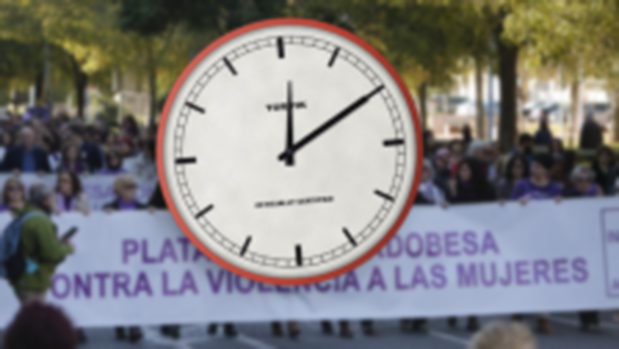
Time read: 12:10
